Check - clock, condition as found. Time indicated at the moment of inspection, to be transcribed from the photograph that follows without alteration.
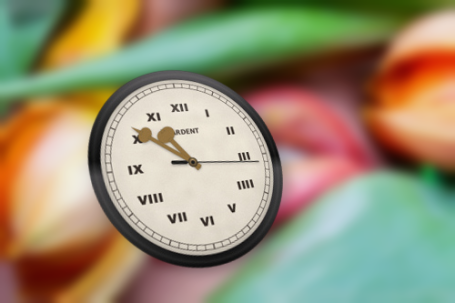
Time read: 10:51:16
